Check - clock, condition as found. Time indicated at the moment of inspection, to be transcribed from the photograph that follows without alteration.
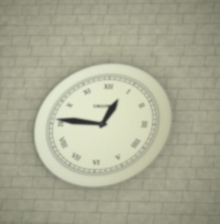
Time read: 12:46
